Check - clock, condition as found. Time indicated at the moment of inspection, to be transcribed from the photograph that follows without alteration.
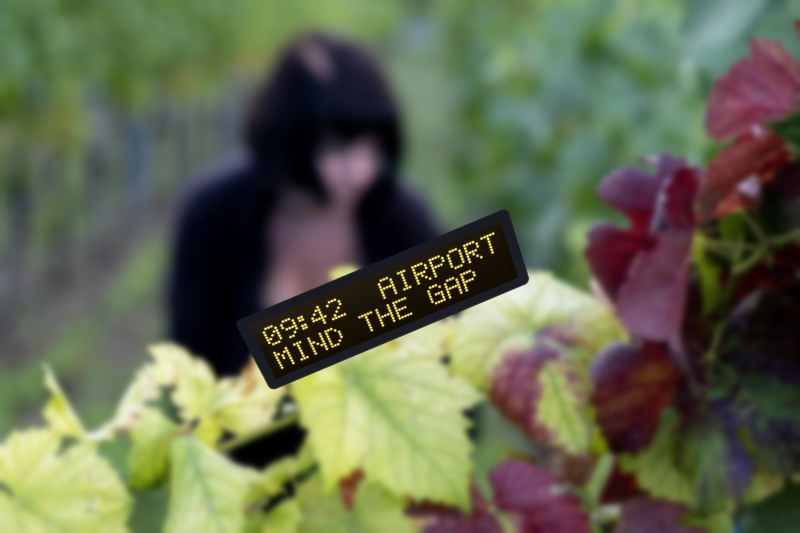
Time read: 9:42
